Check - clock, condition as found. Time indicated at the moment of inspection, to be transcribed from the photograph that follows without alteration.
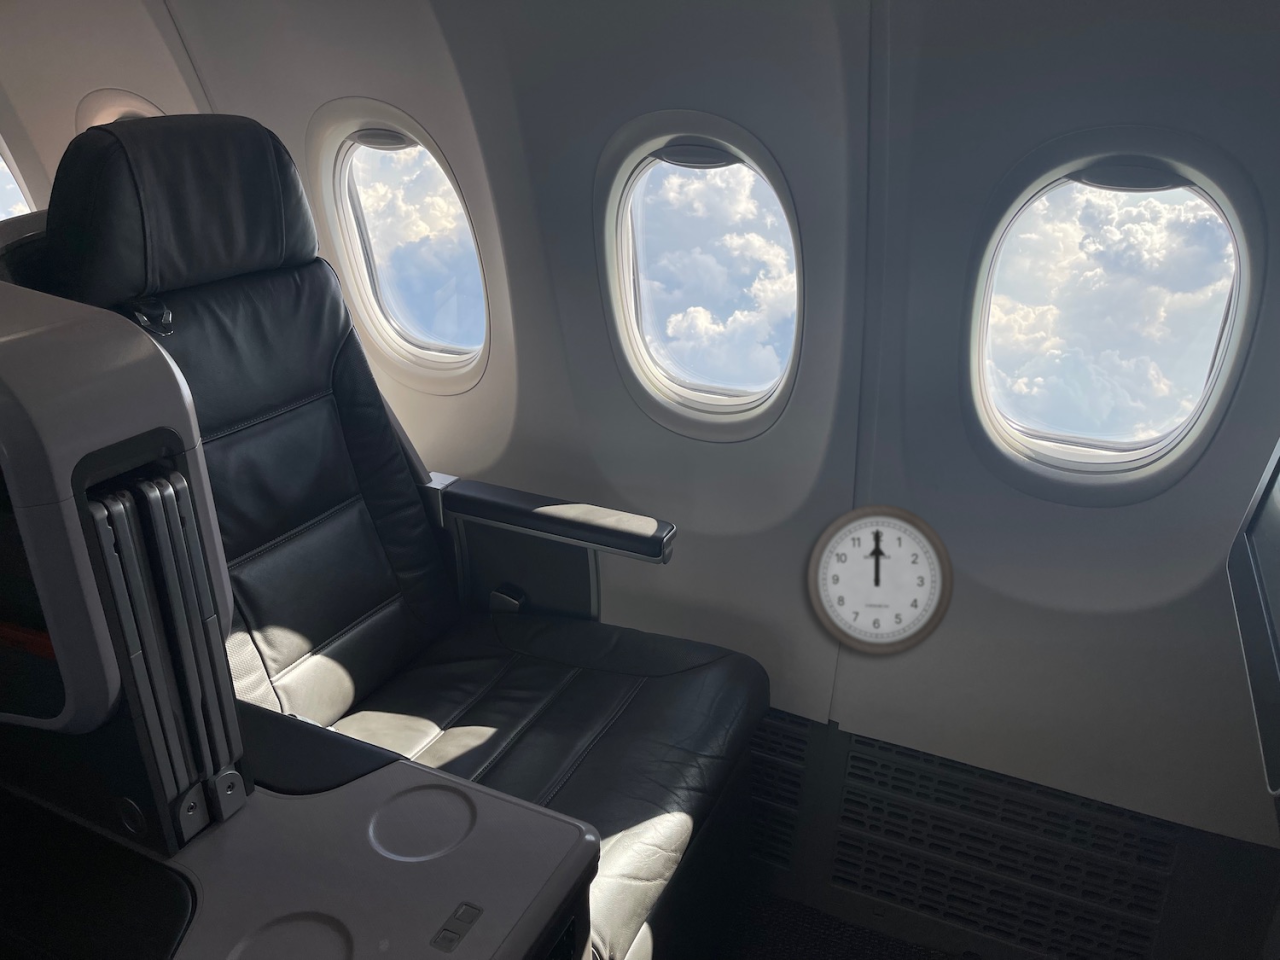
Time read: 12:00
